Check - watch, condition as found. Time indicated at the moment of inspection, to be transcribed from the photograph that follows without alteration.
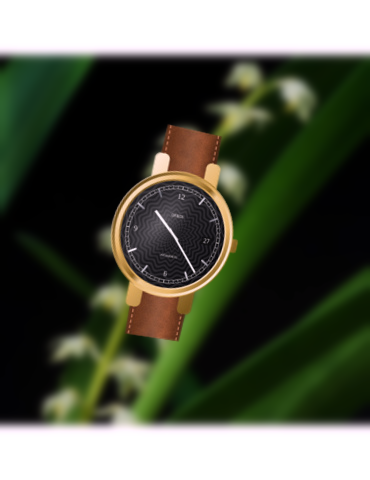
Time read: 10:23
